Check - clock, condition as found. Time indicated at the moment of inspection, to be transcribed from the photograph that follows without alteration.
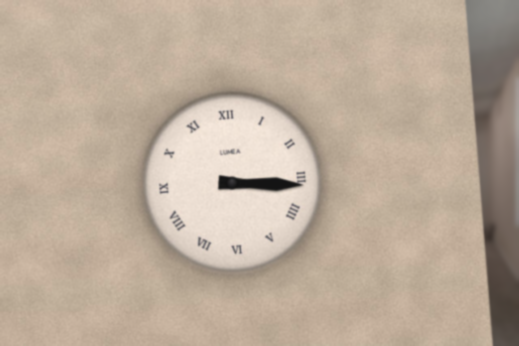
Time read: 3:16
